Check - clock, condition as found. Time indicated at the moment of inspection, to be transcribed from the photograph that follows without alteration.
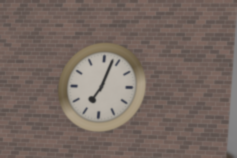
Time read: 7:03
